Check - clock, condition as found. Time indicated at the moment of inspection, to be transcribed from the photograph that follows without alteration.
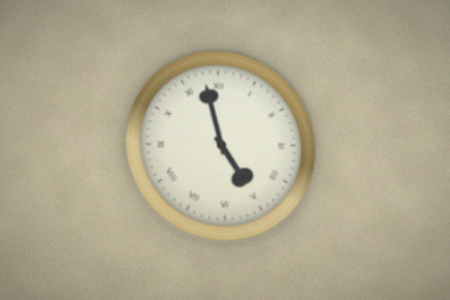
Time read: 4:58
